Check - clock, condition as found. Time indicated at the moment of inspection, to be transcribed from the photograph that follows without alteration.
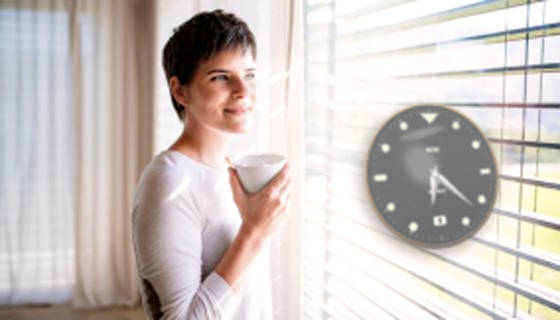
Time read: 6:22
